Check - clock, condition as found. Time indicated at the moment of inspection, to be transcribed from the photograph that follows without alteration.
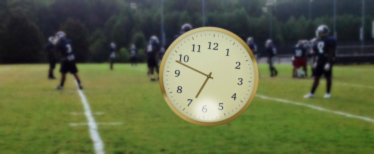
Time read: 6:48
